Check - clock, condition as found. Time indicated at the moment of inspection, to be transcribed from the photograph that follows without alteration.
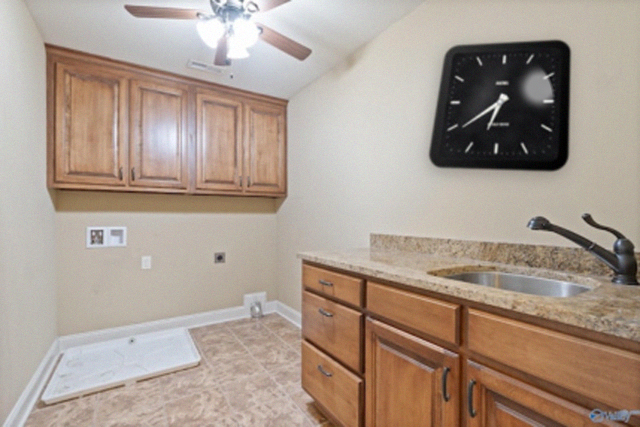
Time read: 6:39
